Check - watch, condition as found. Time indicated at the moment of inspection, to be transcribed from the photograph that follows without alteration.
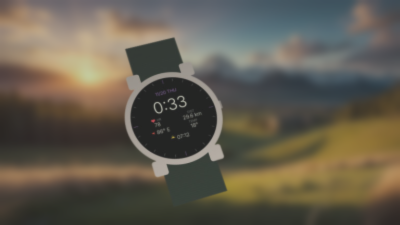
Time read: 0:33
